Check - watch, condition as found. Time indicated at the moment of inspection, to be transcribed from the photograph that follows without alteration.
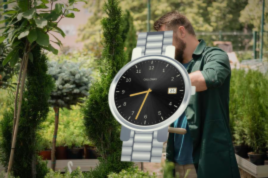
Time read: 8:33
